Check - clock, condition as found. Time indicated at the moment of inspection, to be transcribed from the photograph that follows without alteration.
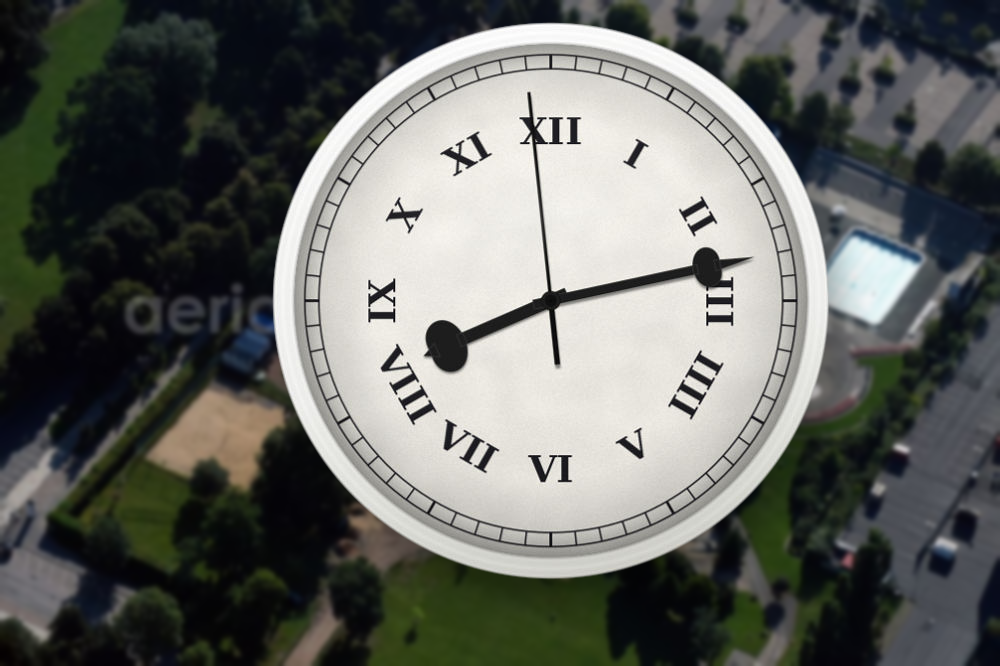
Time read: 8:12:59
